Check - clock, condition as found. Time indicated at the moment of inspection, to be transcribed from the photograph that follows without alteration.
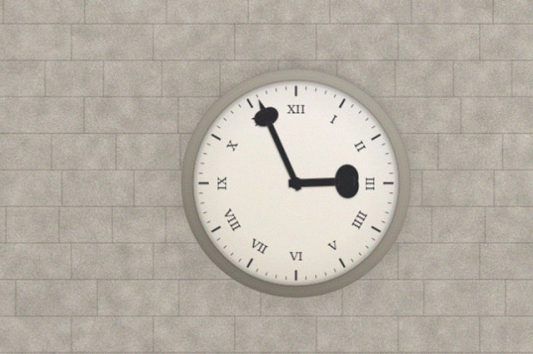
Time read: 2:56
